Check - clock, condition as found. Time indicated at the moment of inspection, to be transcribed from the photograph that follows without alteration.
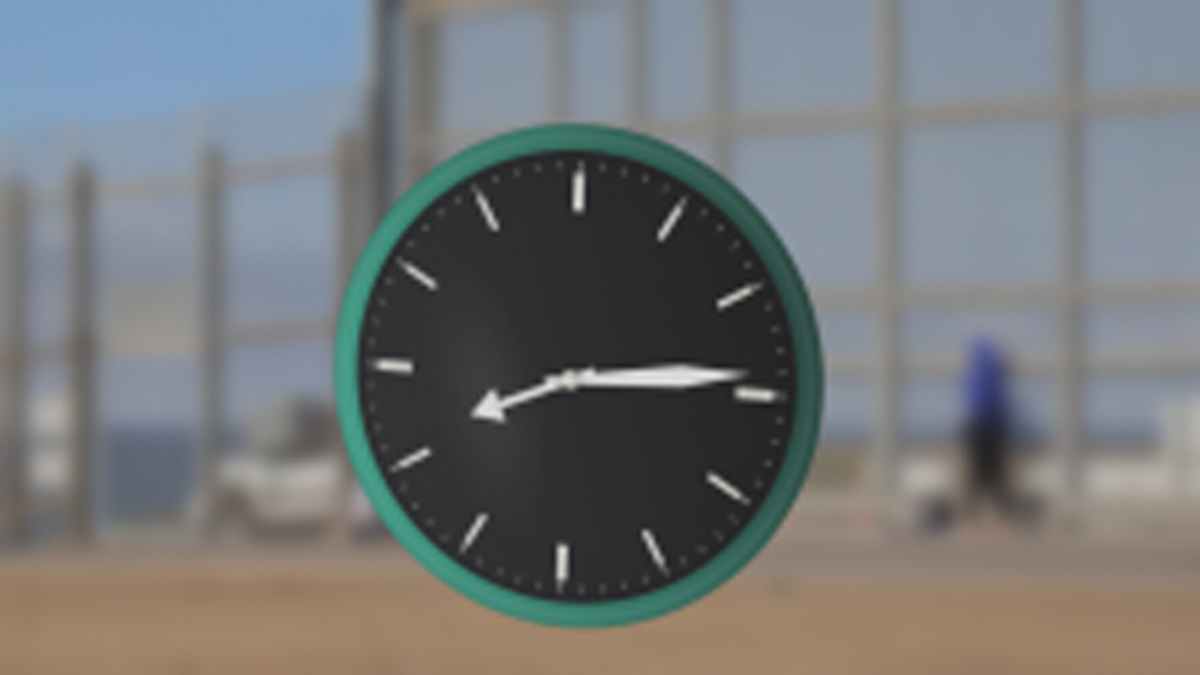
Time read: 8:14
